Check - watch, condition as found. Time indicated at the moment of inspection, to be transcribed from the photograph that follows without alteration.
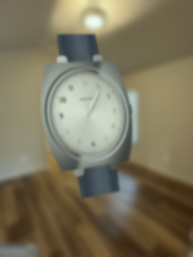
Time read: 1:06
